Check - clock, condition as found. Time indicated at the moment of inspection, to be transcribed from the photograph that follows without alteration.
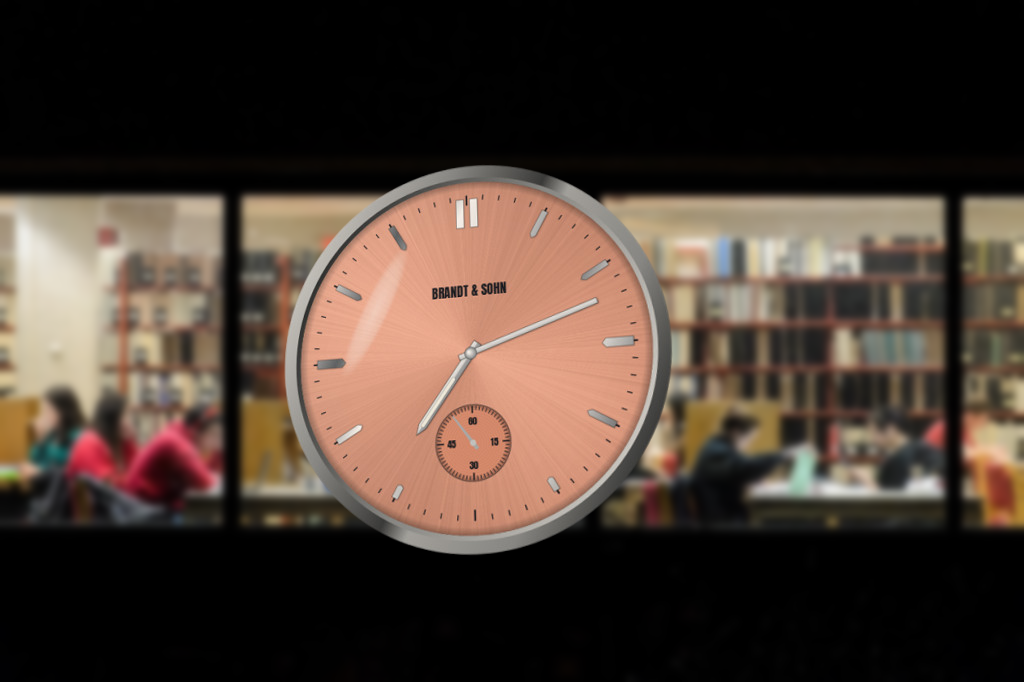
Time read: 7:11:54
